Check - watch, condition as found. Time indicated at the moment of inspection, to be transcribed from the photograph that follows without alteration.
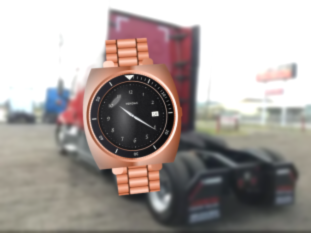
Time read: 10:21
